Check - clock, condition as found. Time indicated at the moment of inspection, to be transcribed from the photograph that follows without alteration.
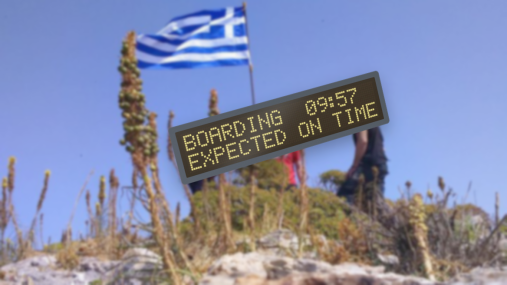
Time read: 9:57
